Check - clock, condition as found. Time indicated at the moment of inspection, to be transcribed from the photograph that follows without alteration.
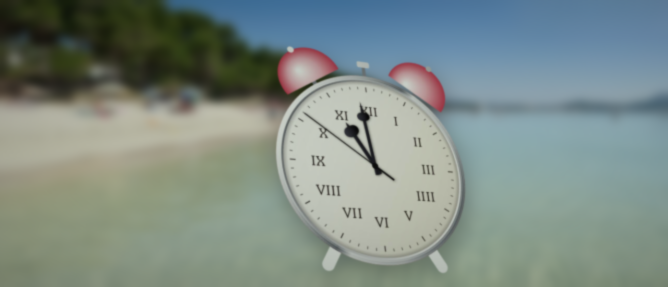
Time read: 10:58:51
